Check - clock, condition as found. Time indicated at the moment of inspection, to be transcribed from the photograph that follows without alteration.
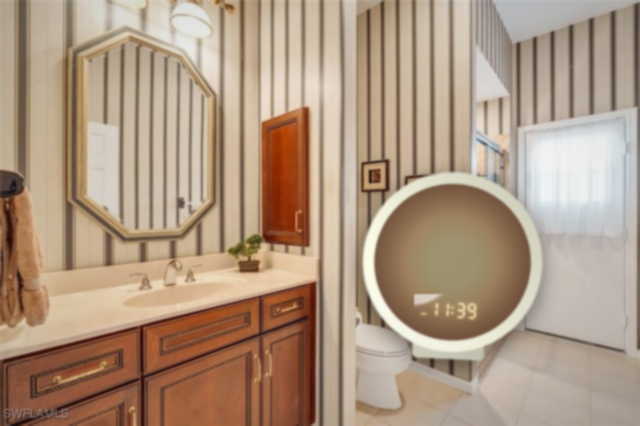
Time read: 11:39
